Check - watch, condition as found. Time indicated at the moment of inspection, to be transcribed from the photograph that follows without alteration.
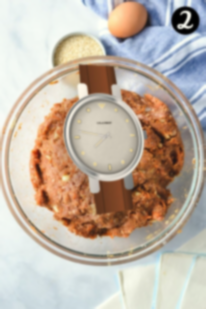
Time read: 7:47
